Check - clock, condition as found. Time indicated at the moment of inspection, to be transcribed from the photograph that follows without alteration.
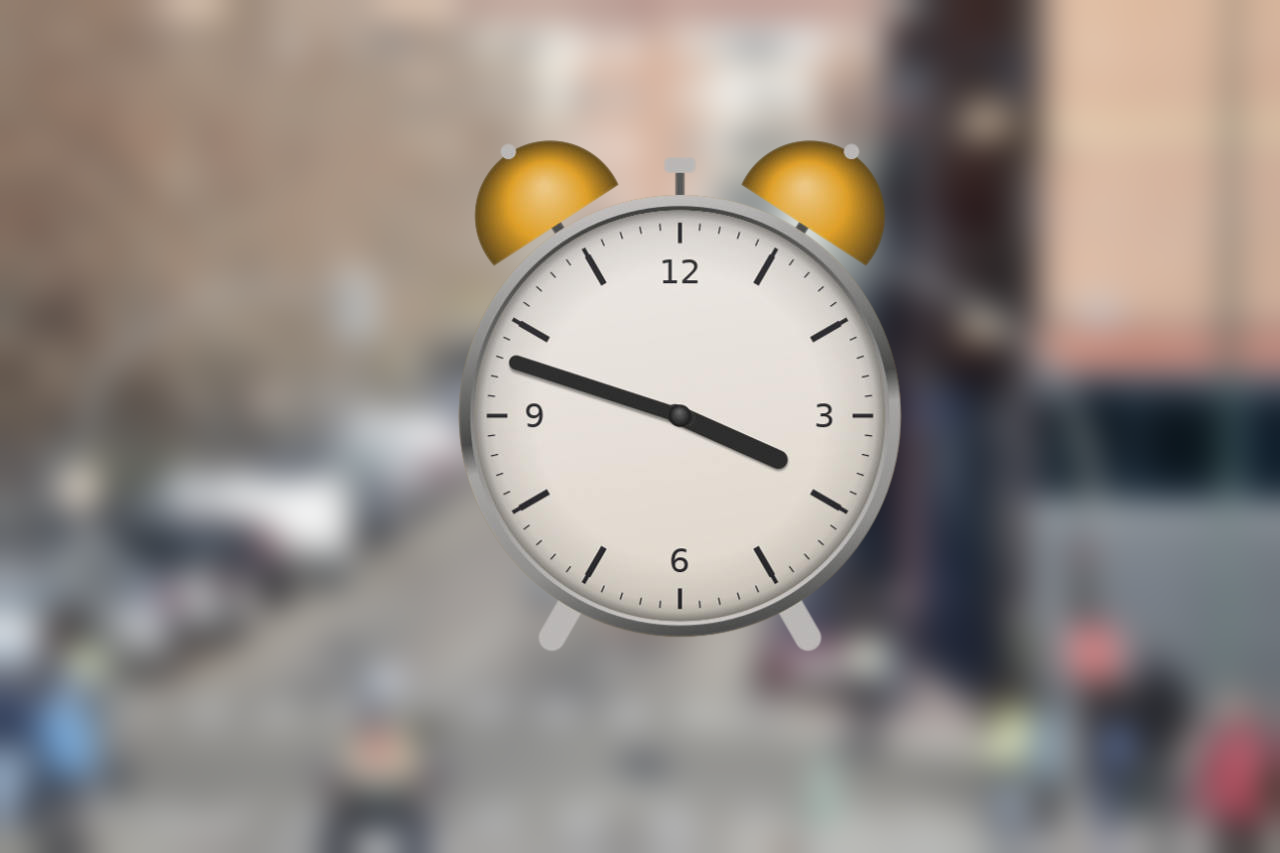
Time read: 3:48
